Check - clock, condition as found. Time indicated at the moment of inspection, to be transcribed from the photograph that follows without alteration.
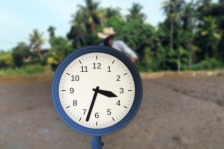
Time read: 3:33
